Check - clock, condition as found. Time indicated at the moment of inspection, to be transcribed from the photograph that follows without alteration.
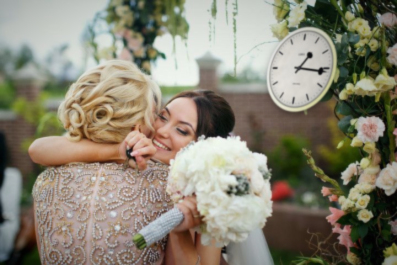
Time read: 1:16
